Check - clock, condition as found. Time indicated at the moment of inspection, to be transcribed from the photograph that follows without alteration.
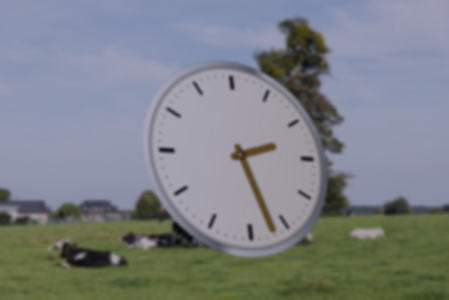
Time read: 2:27
